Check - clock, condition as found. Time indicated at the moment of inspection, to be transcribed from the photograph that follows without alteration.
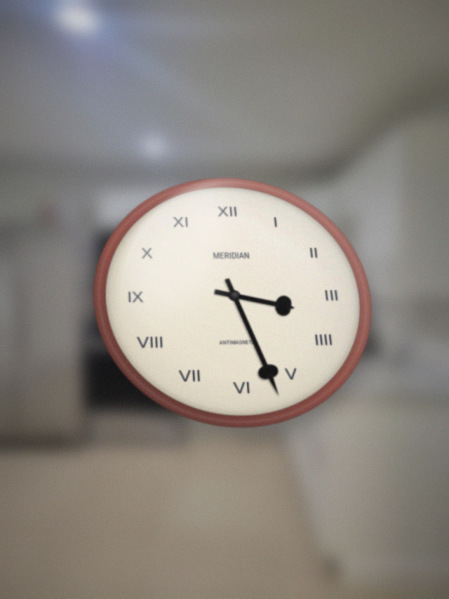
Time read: 3:27
